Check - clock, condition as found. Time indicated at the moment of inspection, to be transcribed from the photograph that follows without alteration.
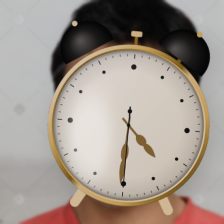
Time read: 4:30:30
